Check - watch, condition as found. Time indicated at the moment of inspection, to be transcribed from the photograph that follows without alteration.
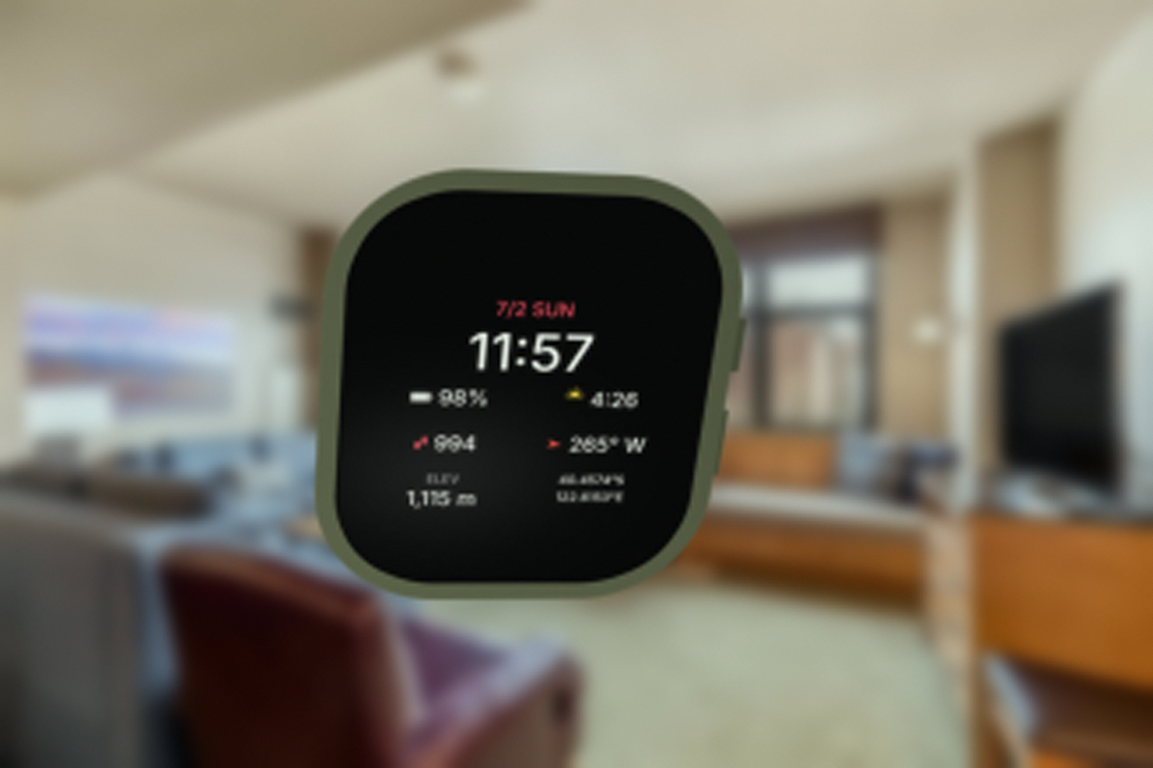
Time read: 11:57
